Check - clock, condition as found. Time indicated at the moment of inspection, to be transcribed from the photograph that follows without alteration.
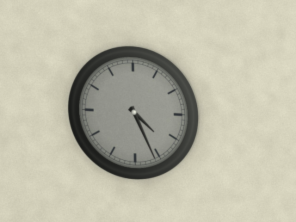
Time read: 4:26
